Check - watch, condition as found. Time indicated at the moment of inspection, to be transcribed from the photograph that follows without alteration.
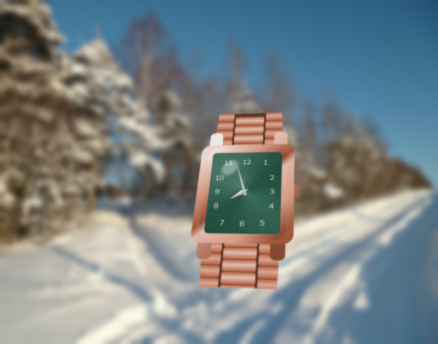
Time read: 7:57
